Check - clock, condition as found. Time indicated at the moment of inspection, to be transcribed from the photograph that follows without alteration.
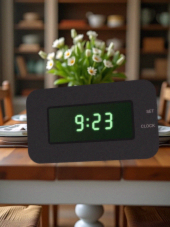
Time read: 9:23
